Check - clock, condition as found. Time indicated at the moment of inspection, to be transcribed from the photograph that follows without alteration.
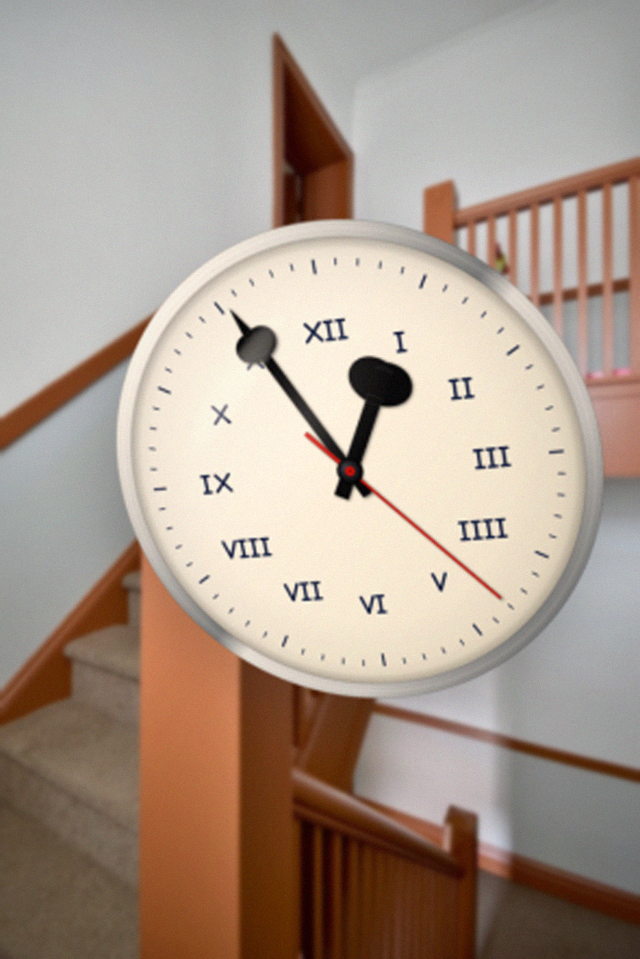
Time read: 12:55:23
